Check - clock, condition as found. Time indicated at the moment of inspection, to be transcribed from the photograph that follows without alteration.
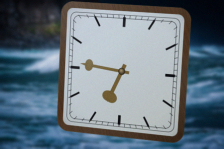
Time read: 6:46
